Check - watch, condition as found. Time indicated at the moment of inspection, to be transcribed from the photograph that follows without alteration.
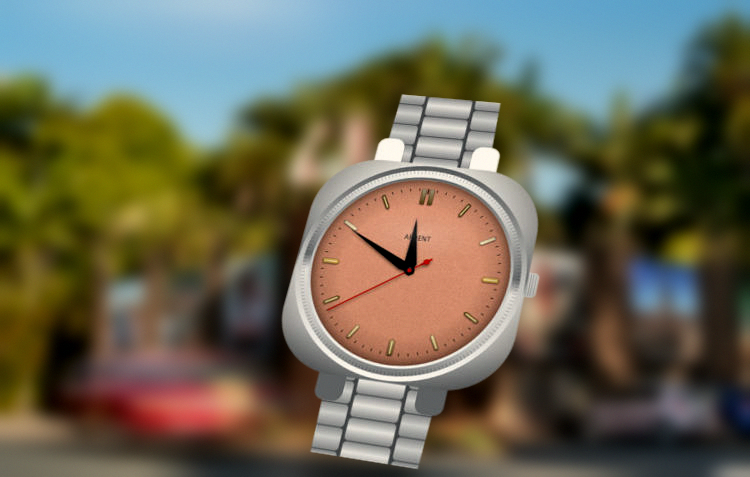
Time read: 11:49:39
